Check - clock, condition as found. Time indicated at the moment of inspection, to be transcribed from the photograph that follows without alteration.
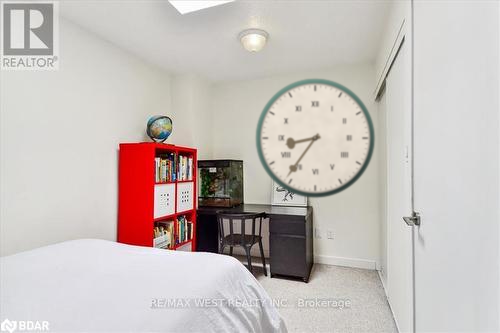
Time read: 8:36
